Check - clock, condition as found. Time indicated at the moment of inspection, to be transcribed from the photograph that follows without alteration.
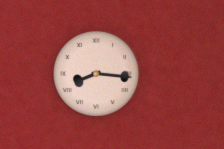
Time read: 8:16
